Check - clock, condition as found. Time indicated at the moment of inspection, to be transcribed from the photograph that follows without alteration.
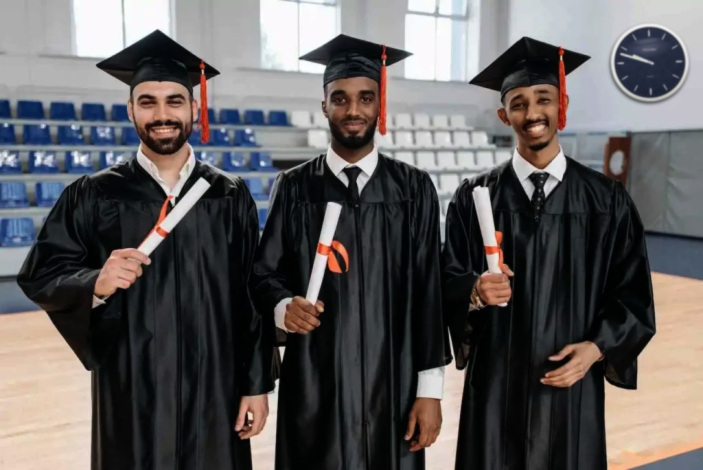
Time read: 9:48
